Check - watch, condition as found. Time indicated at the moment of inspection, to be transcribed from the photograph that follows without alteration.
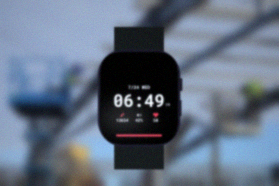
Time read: 6:49
